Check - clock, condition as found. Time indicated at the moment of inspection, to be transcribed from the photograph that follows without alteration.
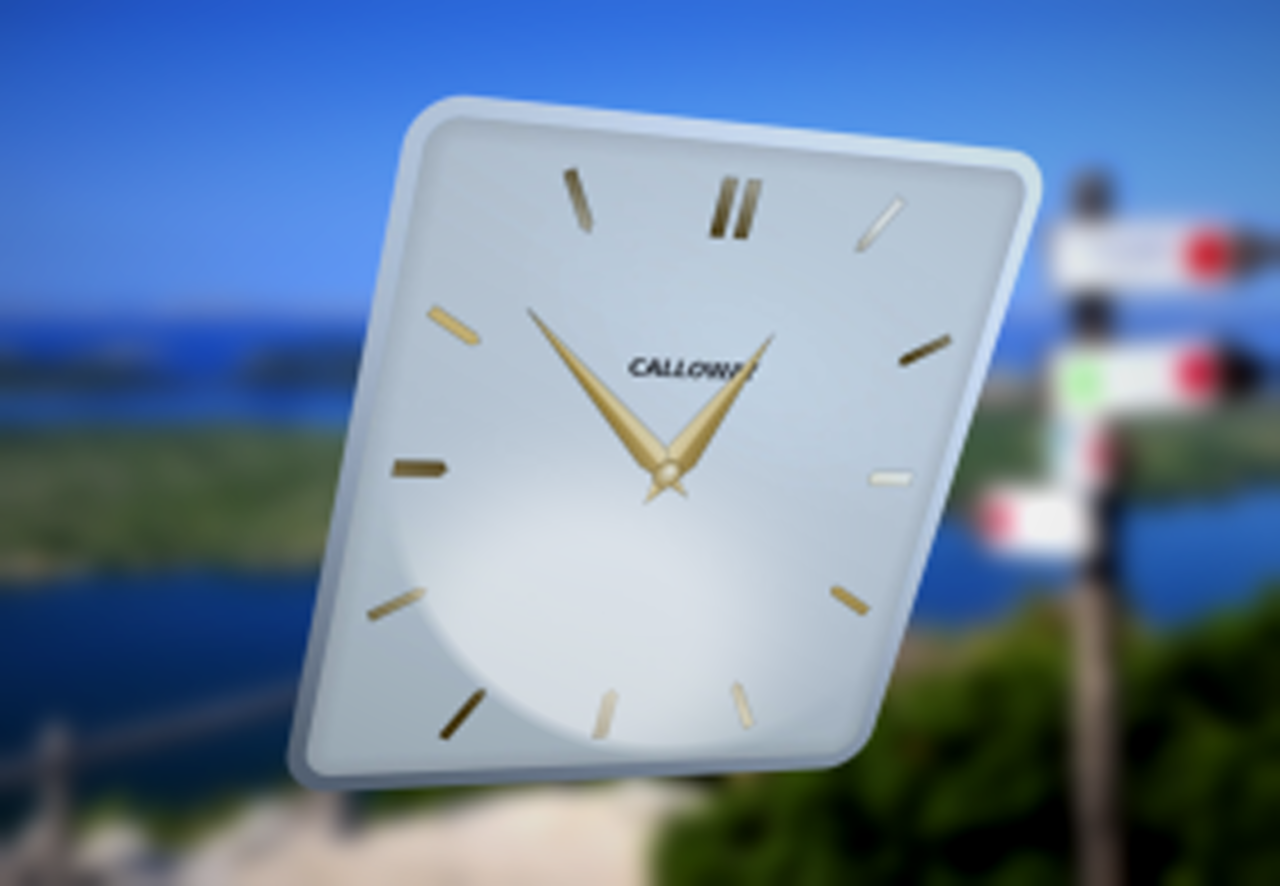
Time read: 12:52
